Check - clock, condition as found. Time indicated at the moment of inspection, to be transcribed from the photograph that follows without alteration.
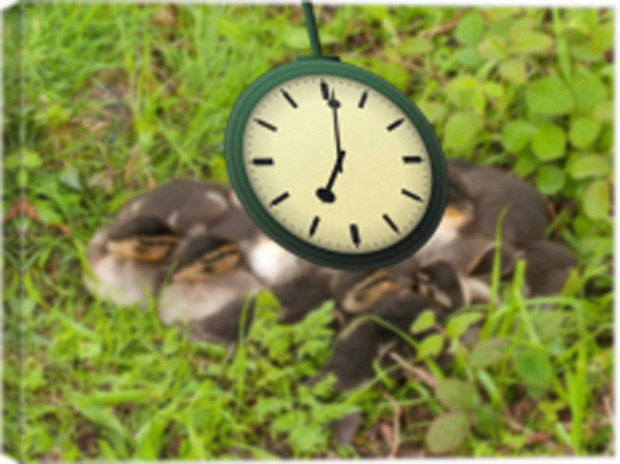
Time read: 7:01
